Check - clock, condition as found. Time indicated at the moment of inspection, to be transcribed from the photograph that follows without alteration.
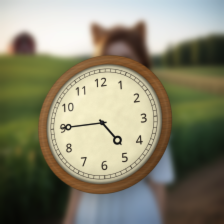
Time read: 4:45
